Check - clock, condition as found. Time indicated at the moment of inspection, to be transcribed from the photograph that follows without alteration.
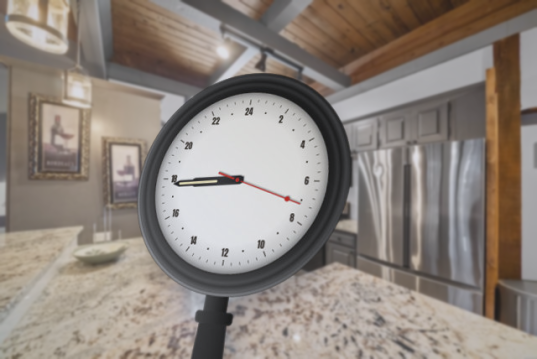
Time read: 17:44:18
